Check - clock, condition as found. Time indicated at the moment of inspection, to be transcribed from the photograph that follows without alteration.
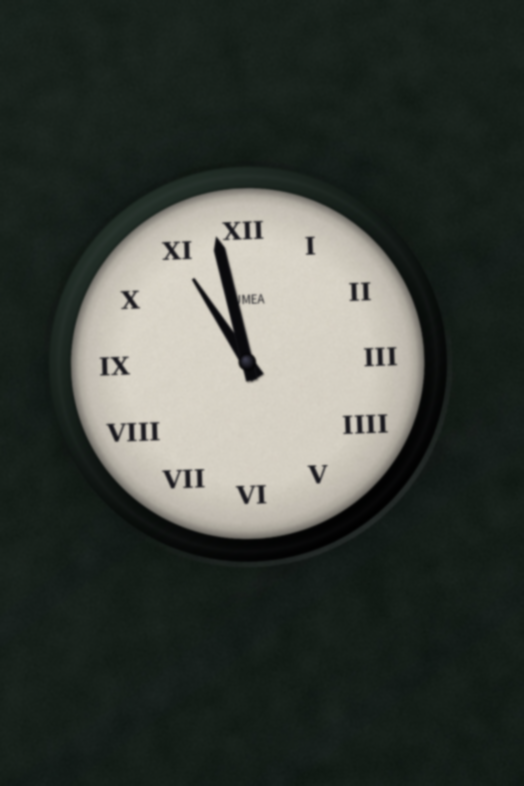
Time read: 10:58
